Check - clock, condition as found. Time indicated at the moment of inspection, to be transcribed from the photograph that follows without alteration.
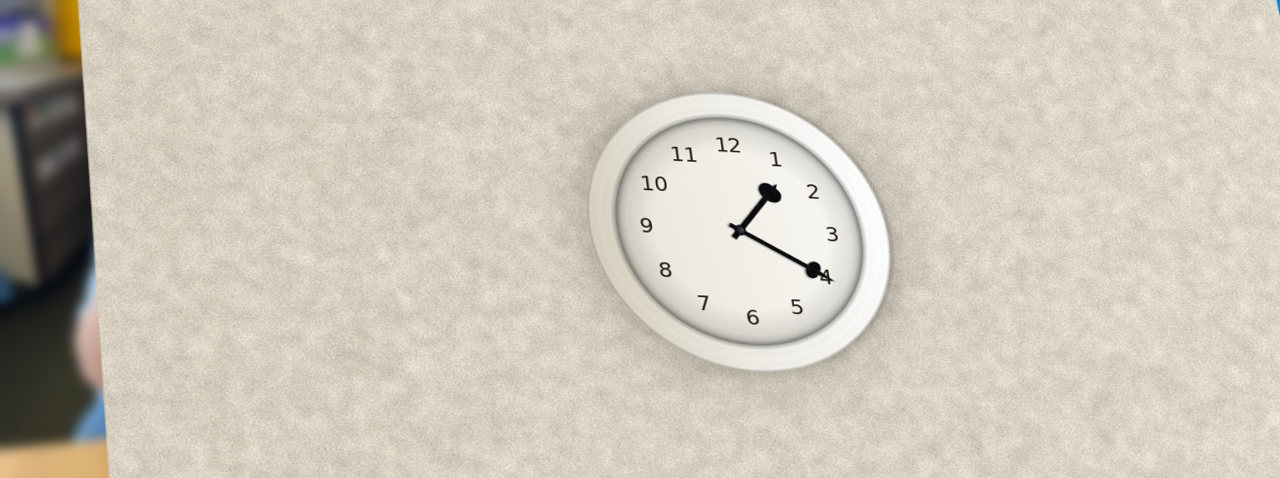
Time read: 1:20
